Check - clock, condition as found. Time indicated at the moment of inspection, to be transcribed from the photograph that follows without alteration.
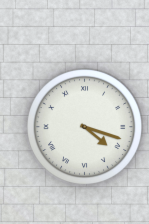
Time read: 4:18
